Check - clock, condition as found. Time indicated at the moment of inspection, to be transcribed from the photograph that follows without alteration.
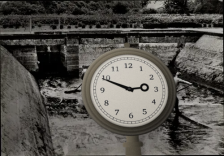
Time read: 2:49
